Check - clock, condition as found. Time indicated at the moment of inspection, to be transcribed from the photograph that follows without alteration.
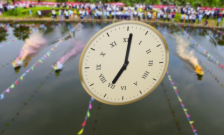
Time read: 7:01
